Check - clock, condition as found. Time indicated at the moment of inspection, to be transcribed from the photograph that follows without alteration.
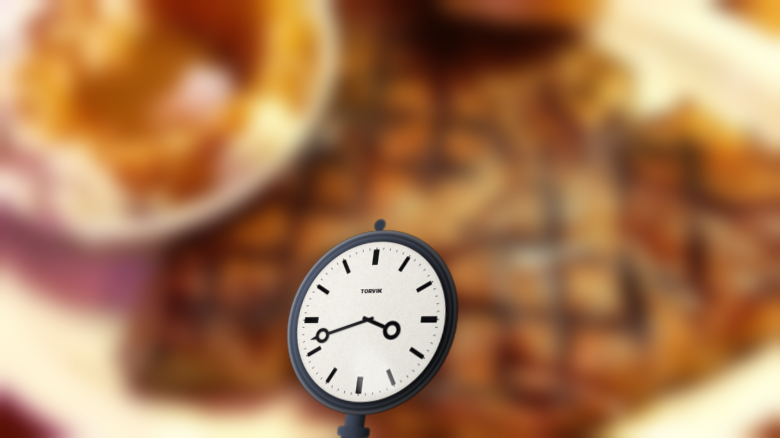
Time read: 3:42
